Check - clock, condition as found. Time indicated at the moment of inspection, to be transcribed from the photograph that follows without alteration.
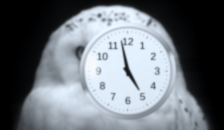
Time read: 4:58
